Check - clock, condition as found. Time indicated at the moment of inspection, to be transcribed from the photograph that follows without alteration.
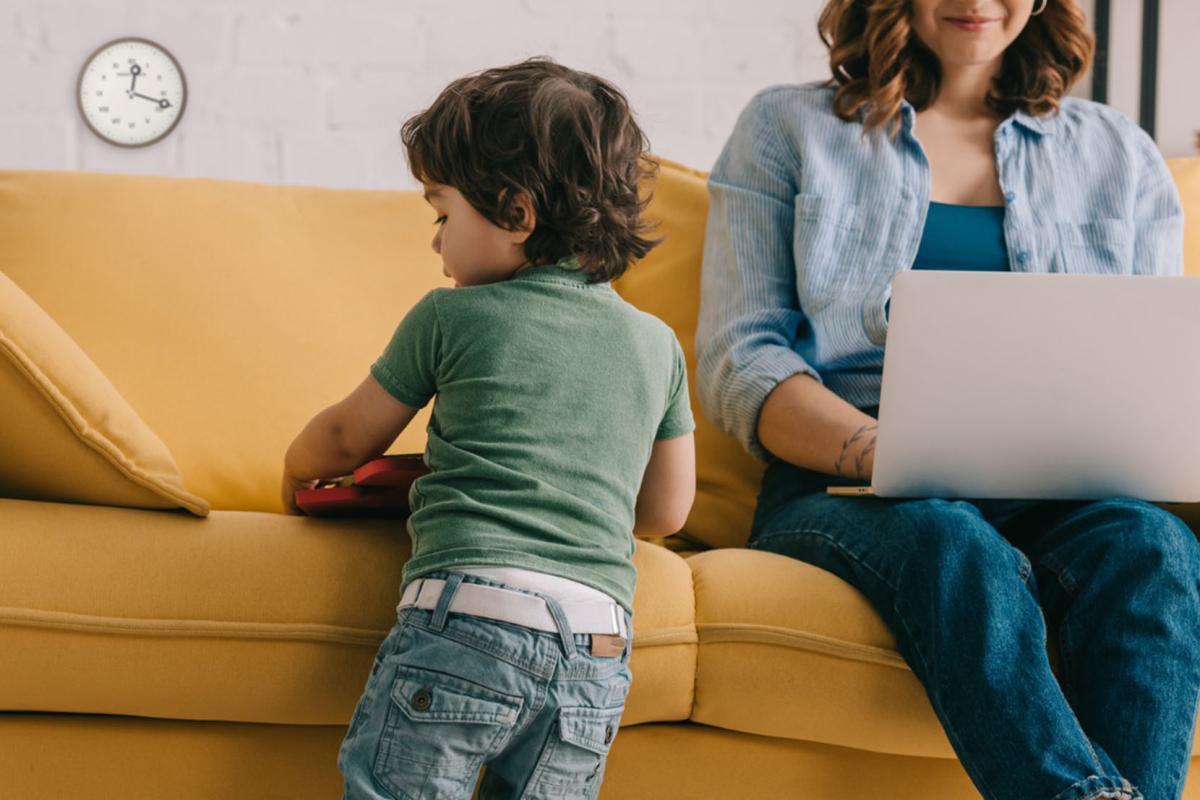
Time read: 12:18
